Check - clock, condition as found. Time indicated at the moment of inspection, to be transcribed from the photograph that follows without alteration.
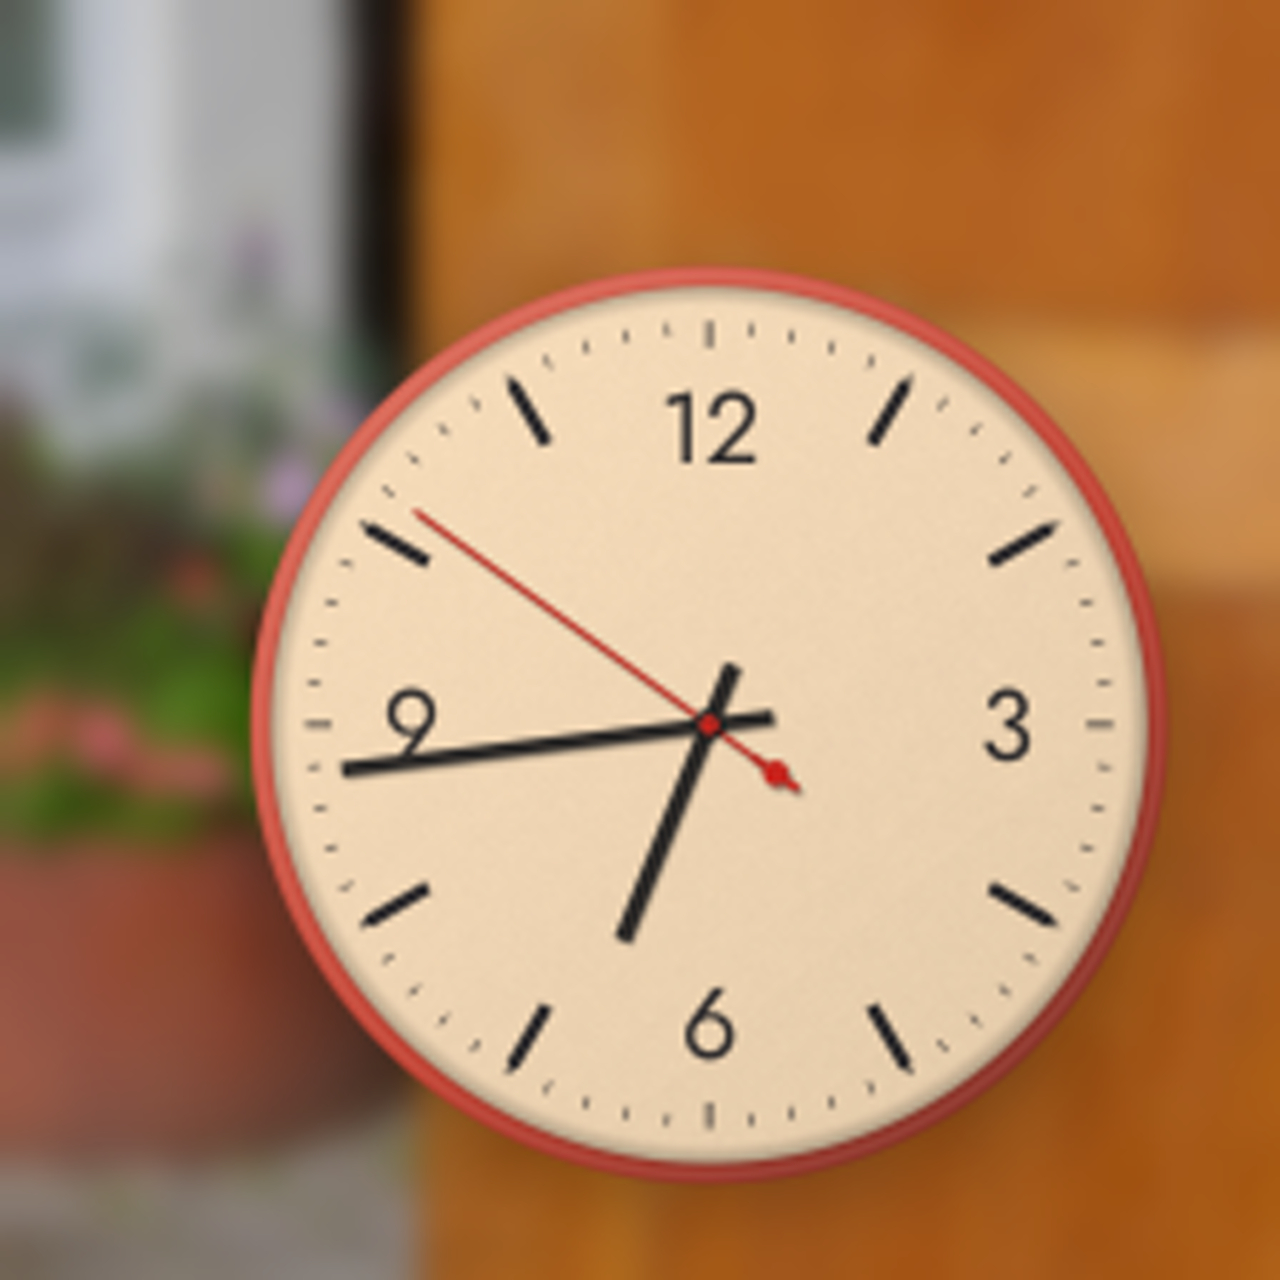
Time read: 6:43:51
